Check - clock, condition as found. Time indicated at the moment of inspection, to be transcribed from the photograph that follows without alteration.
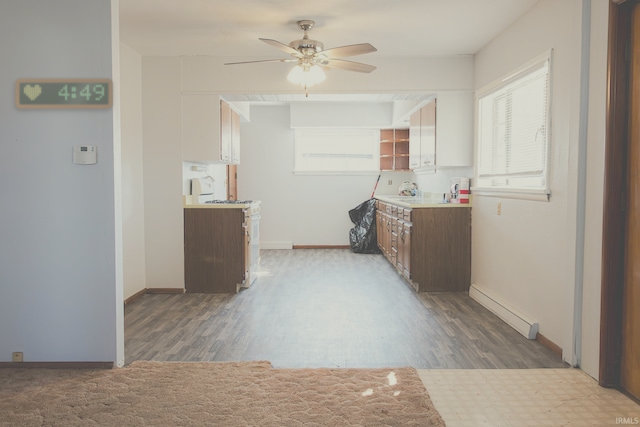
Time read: 4:49
